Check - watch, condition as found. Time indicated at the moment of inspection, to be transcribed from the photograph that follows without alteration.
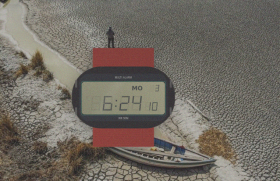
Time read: 6:24:10
